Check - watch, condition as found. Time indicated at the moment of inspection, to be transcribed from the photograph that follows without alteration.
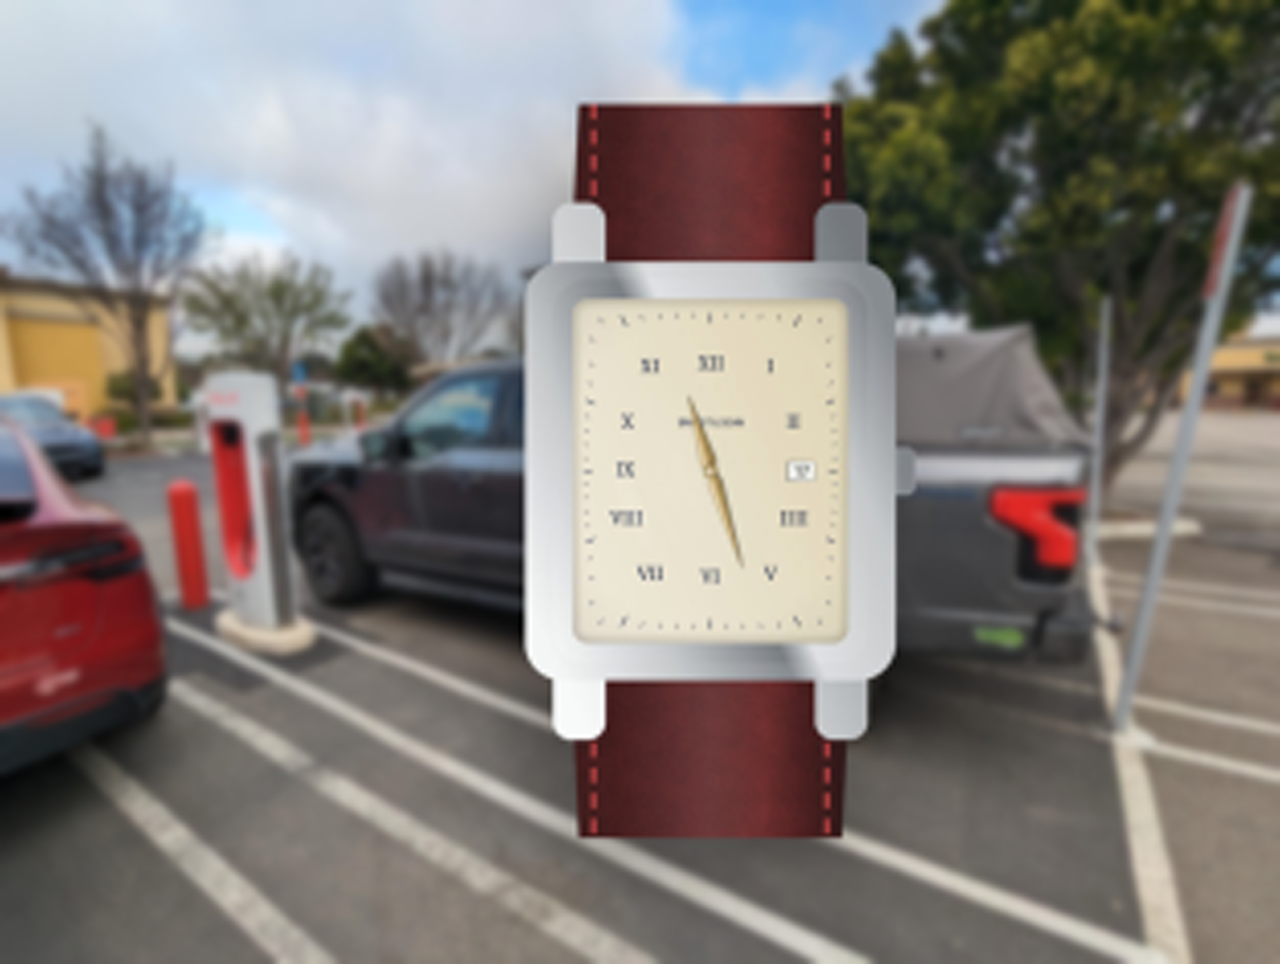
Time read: 11:27
